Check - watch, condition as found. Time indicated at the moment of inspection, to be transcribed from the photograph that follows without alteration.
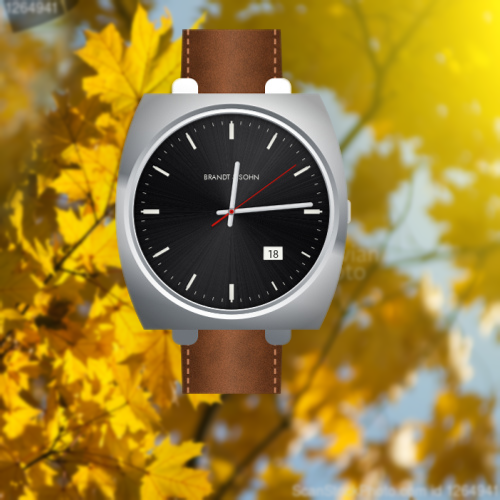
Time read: 12:14:09
